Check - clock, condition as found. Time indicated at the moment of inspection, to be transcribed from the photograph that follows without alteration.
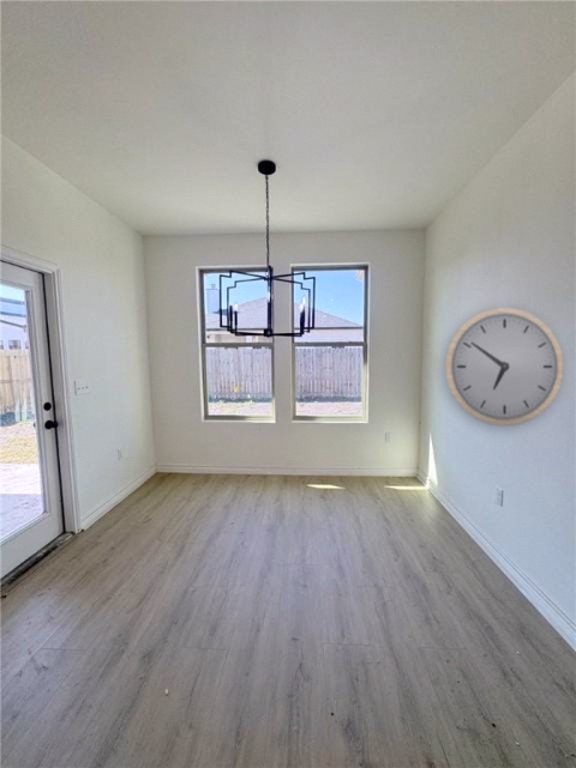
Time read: 6:51
